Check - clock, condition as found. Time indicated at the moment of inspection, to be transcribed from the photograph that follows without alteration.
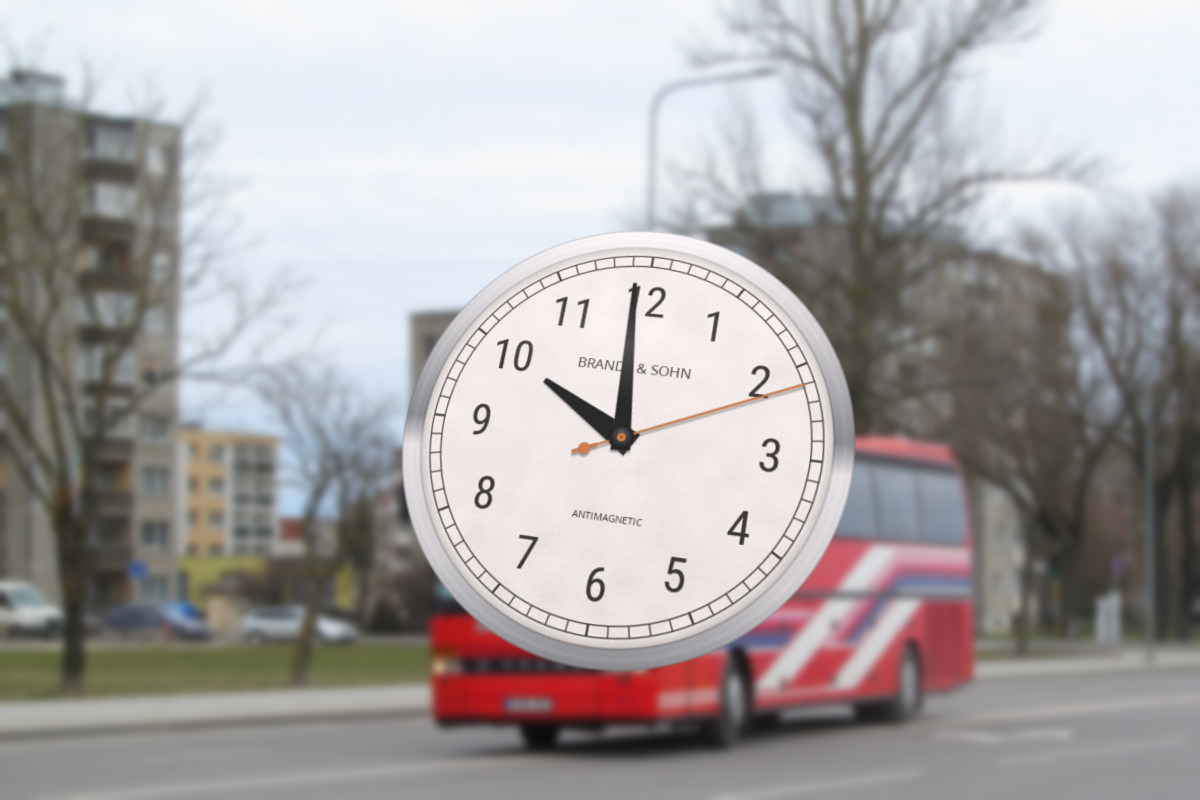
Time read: 9:59:11
